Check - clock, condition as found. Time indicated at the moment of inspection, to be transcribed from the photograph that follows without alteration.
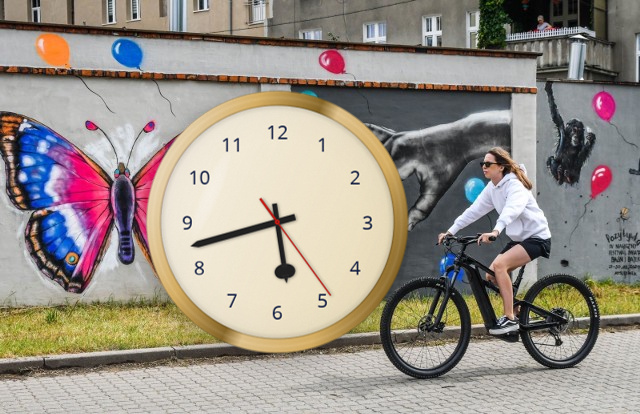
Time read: 5:42:24
